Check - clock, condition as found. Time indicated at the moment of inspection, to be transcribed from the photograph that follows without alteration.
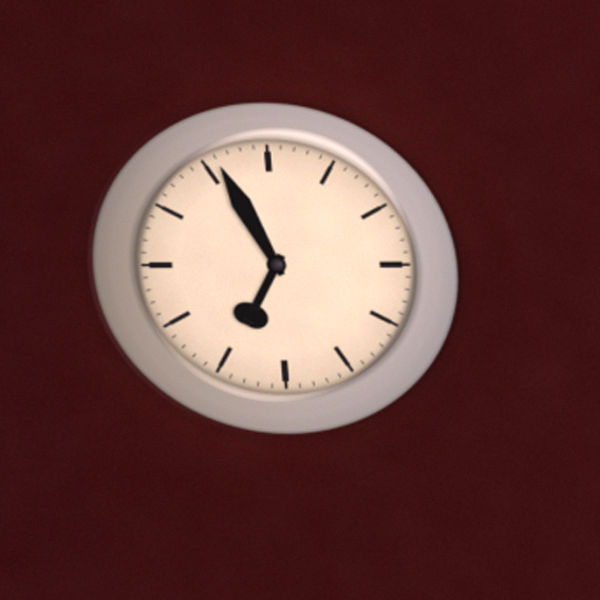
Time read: 6:56
